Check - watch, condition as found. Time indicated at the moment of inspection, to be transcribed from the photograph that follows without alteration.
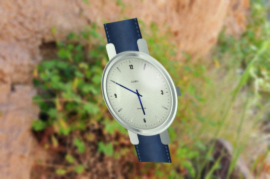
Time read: 5:50
